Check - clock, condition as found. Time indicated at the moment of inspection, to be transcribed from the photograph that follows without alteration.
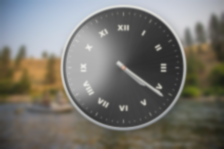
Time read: 4:21
